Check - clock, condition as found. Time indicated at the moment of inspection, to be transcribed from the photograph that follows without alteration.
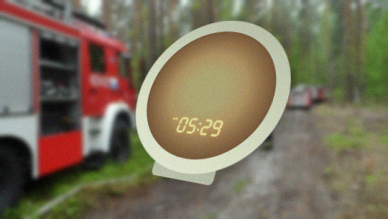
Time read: 5:29
